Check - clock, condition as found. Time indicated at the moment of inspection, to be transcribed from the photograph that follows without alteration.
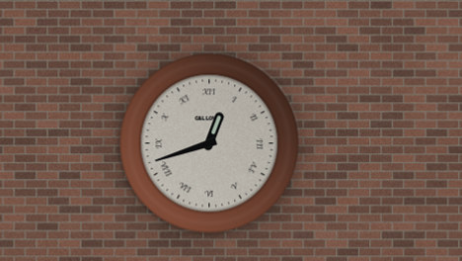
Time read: 12:42
